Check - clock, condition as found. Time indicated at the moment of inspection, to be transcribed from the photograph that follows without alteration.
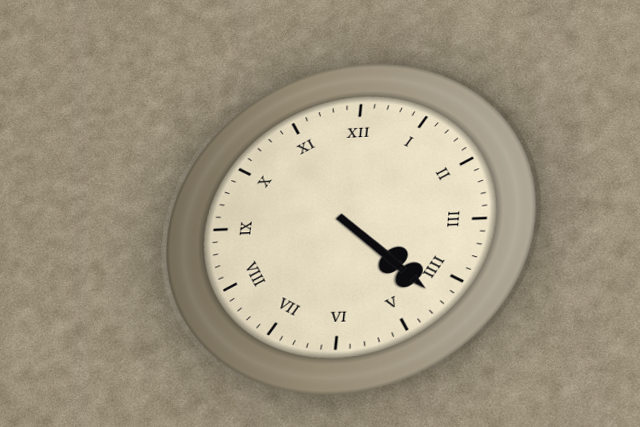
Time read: 4:22
